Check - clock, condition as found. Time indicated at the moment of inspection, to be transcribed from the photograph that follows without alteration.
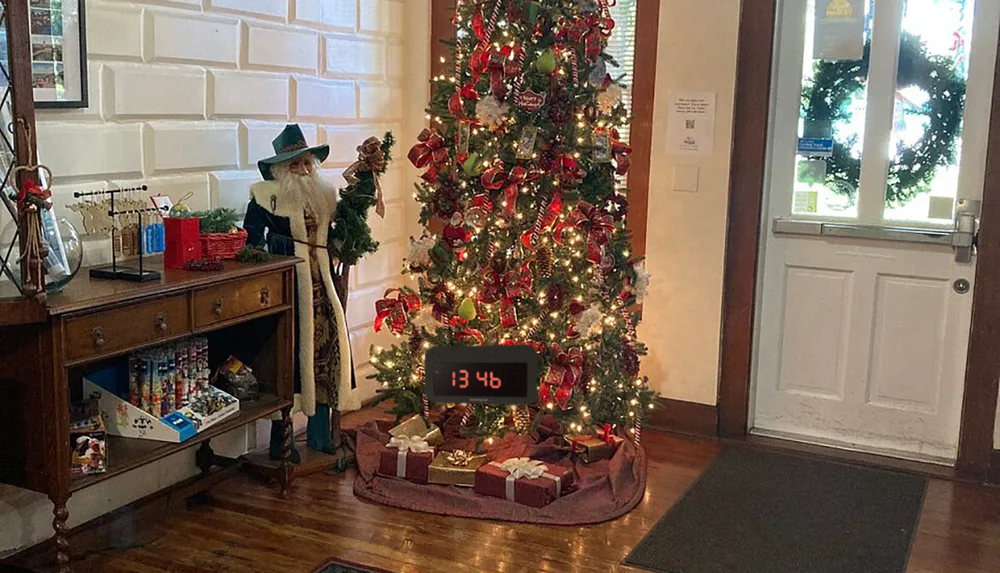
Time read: 13:46
